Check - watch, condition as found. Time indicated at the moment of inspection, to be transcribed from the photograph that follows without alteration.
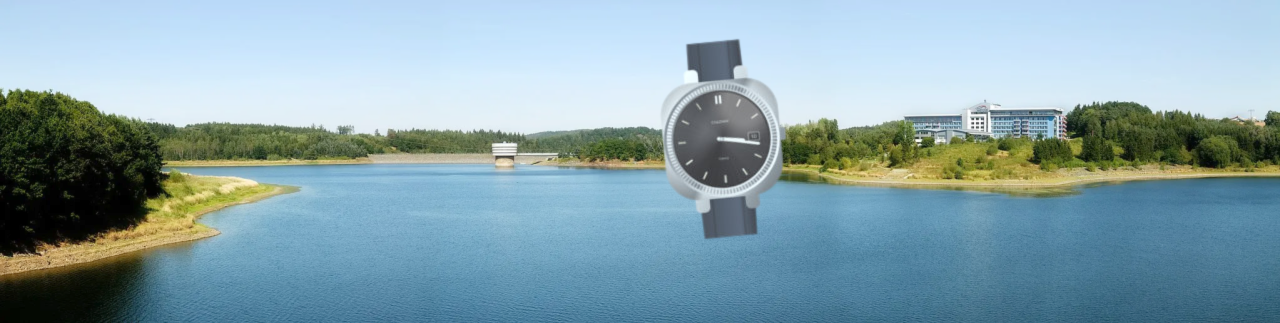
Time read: 3:17
